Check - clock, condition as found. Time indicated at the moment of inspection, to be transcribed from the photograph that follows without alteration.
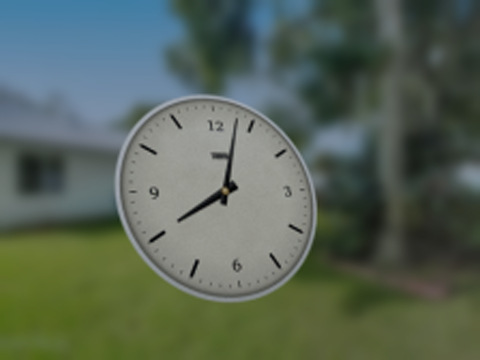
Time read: 8:03
